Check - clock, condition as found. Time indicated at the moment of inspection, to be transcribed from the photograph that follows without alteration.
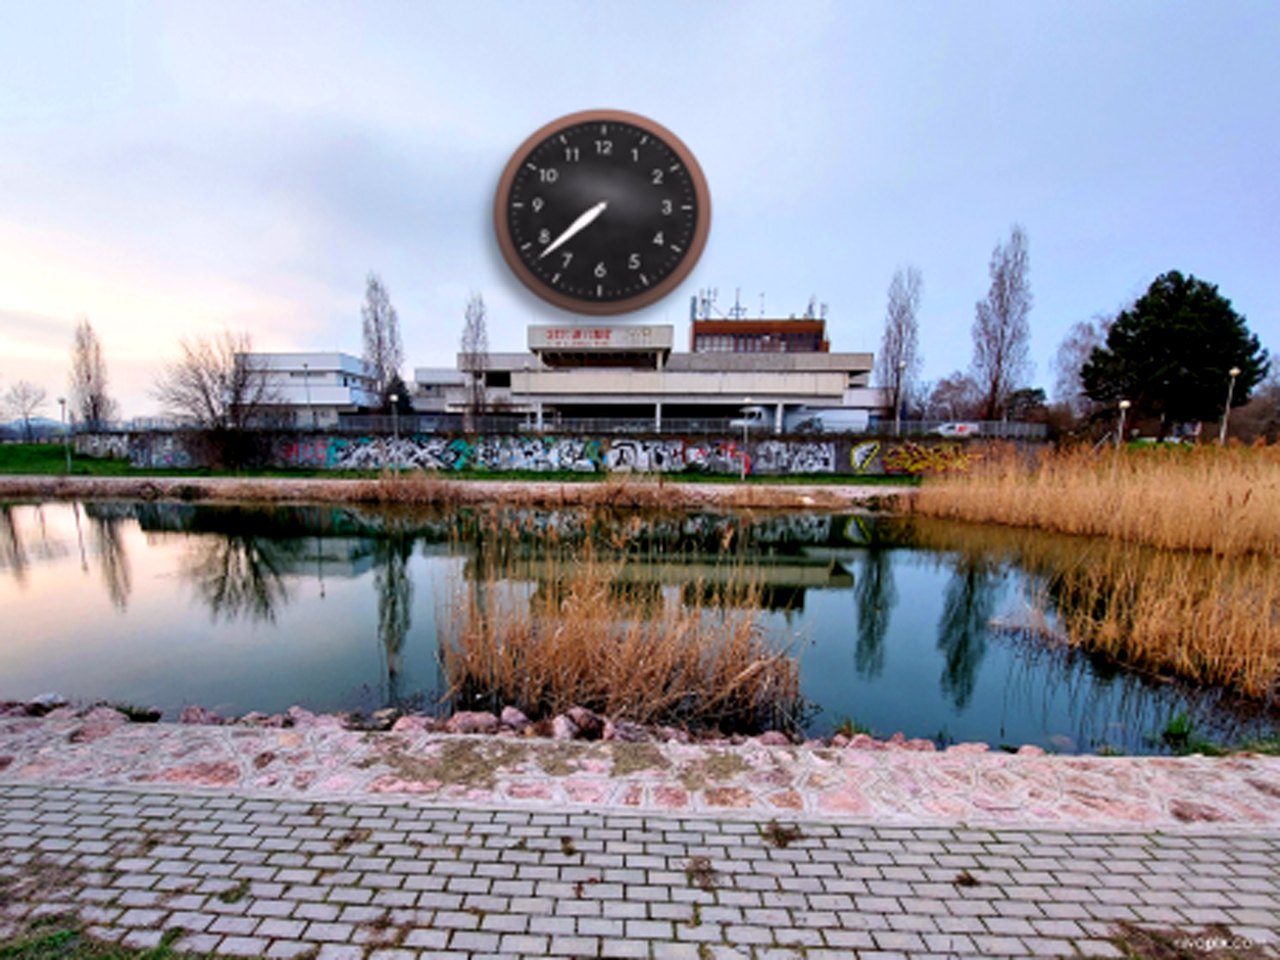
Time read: 7:38
